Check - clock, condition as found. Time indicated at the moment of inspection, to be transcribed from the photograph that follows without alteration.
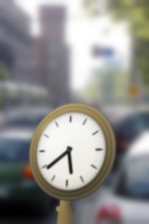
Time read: 5:39
